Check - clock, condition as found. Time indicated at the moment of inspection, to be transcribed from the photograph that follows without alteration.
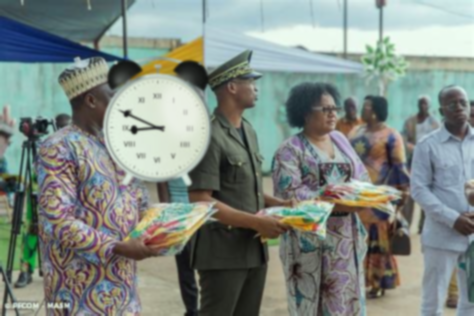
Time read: 8:49
